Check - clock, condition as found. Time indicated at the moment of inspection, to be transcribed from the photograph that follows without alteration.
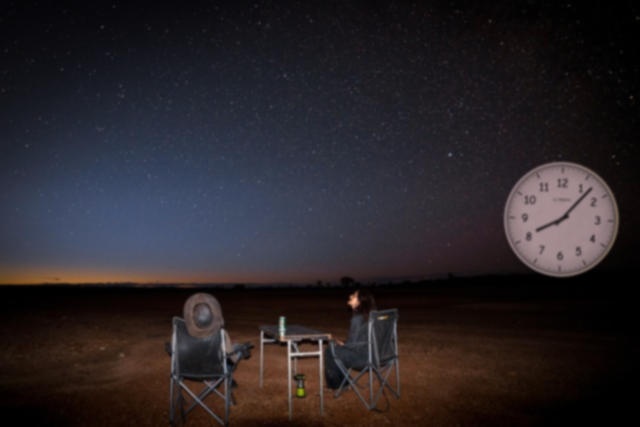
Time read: 8:07
